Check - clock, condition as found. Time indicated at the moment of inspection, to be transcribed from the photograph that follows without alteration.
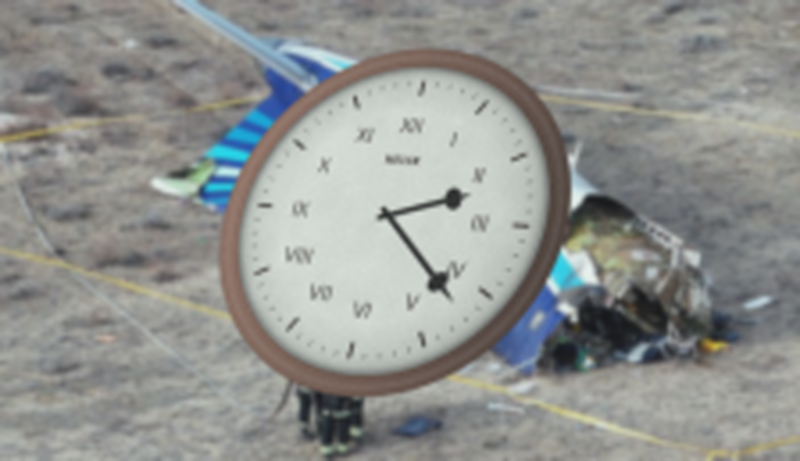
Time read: 2:22
